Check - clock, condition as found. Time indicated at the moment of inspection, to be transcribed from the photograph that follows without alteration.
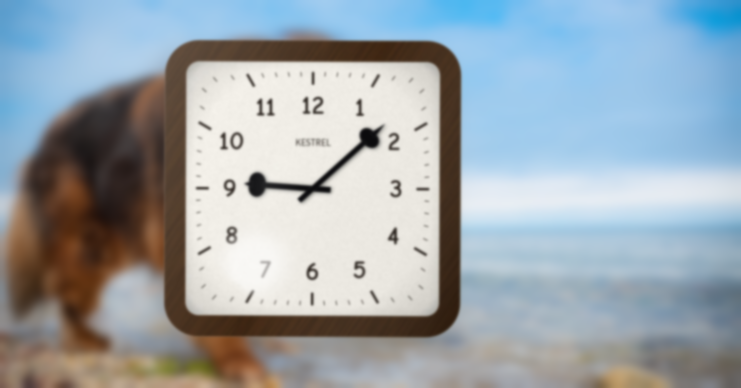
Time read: 9:08
